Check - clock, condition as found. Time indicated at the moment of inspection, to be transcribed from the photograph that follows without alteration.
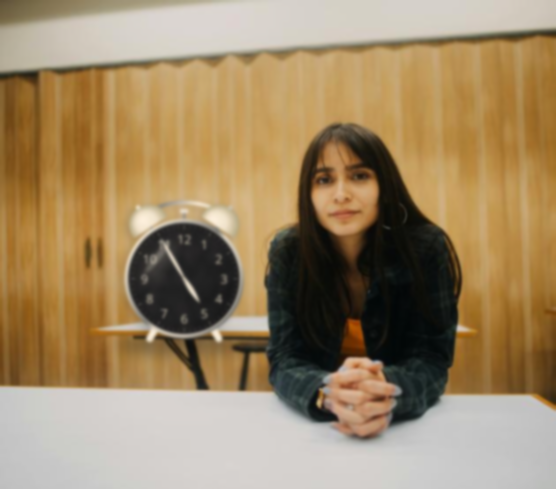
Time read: 4:55
